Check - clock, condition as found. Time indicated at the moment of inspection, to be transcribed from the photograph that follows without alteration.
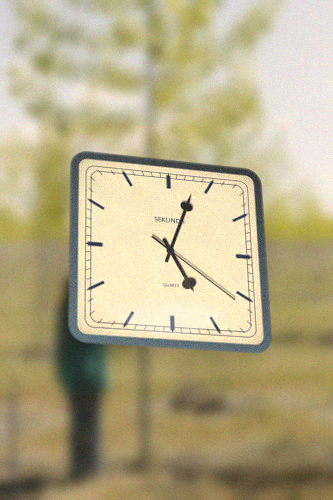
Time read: 5:03:21
